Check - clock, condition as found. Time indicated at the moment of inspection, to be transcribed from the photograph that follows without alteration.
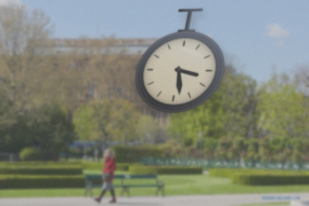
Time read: 3:28
